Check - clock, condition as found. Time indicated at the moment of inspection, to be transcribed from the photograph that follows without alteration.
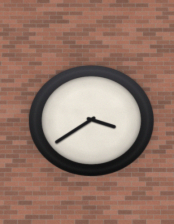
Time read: 3:39
